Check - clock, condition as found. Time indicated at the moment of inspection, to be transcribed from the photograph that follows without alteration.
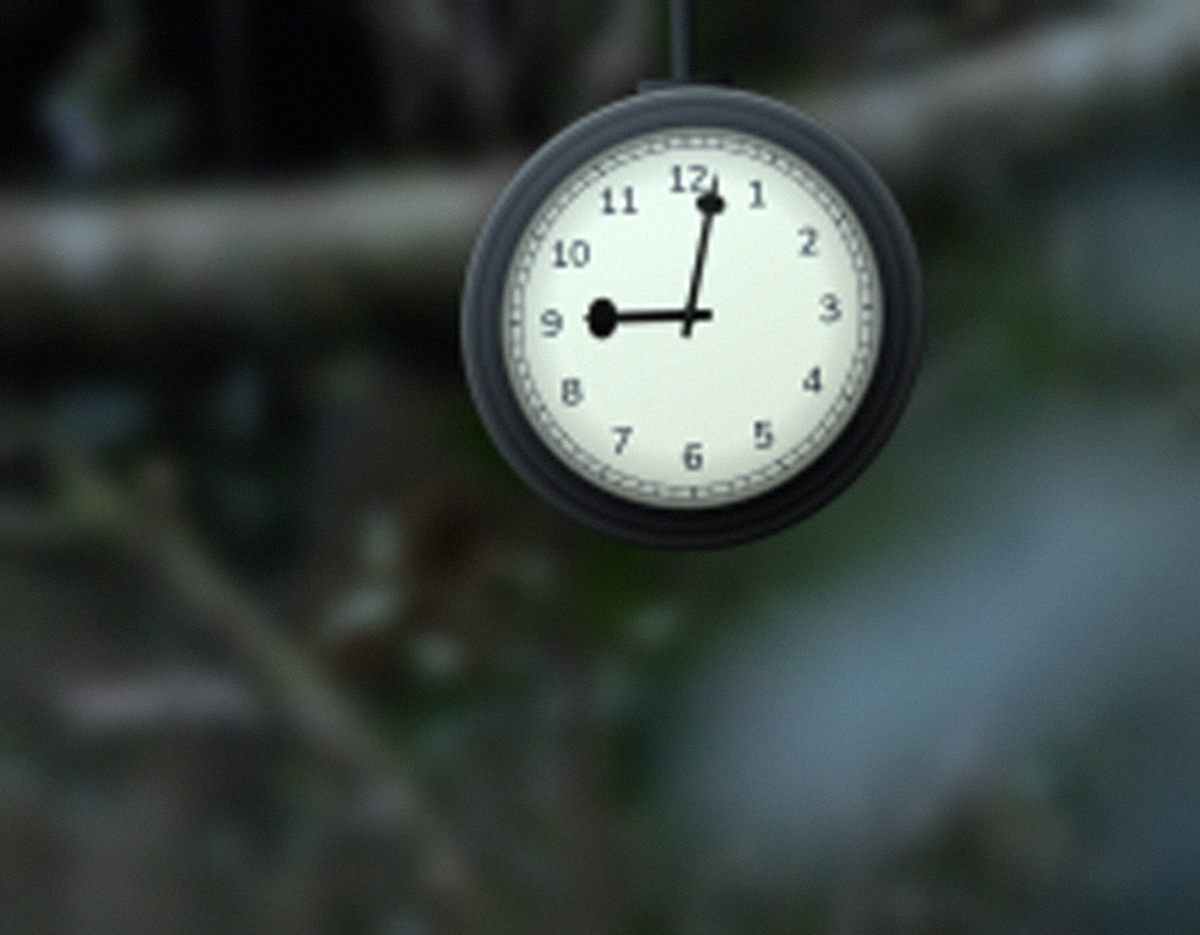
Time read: 9:02
